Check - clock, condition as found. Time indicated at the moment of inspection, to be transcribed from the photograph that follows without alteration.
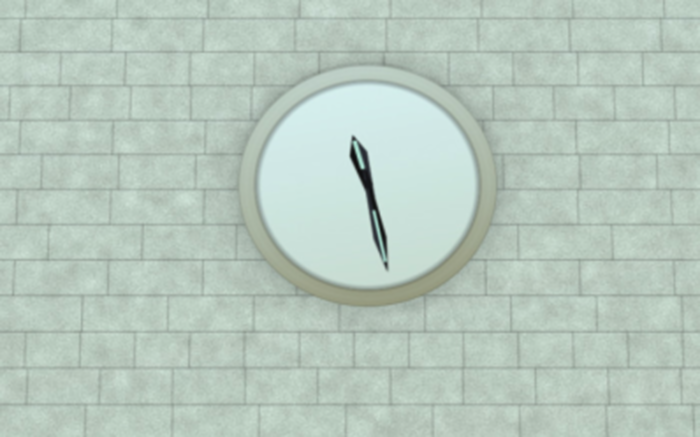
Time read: 11:28
